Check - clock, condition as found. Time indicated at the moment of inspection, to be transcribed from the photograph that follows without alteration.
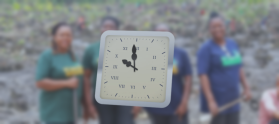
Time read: 9:59
